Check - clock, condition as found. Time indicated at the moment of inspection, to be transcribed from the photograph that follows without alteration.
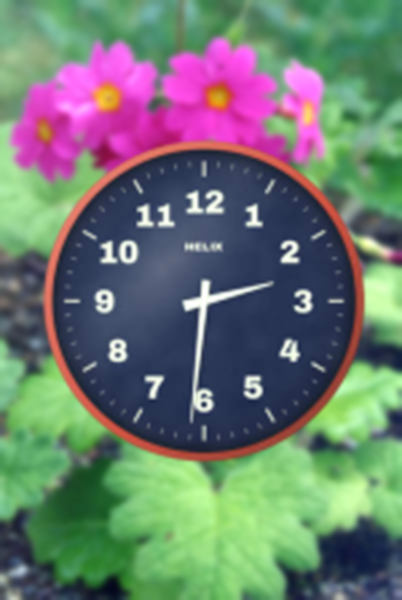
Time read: 2:31
